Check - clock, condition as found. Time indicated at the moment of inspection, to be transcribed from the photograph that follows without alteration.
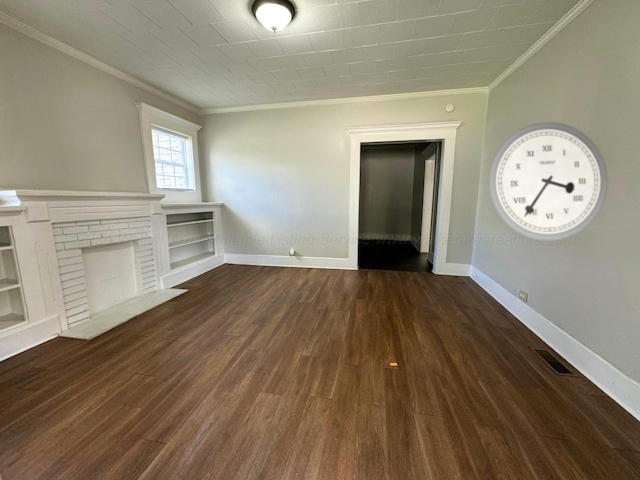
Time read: 3:36
